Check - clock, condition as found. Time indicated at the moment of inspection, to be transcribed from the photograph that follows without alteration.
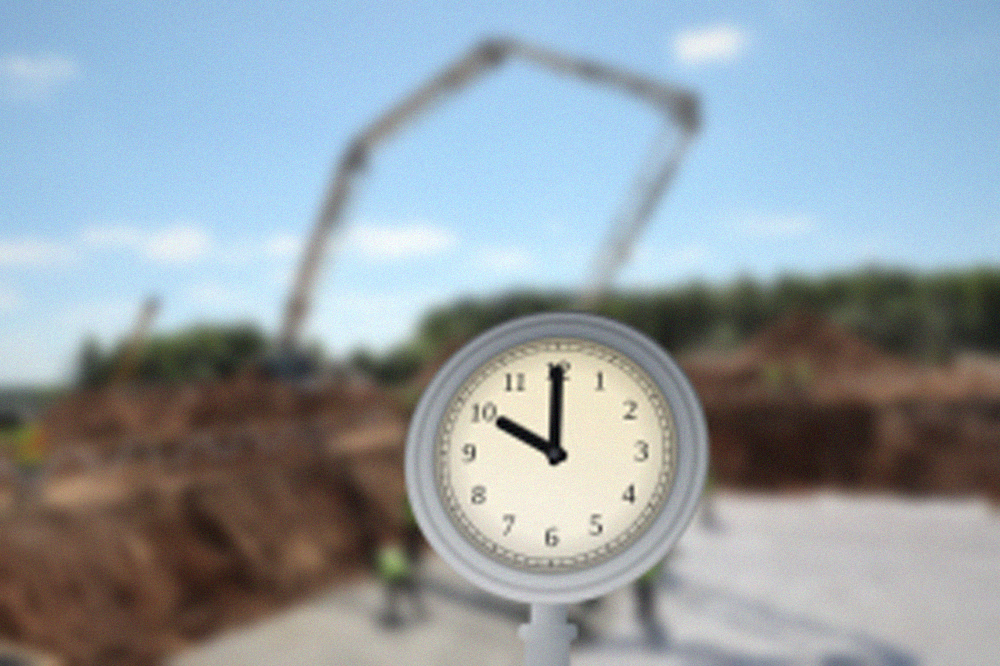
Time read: 10:00
